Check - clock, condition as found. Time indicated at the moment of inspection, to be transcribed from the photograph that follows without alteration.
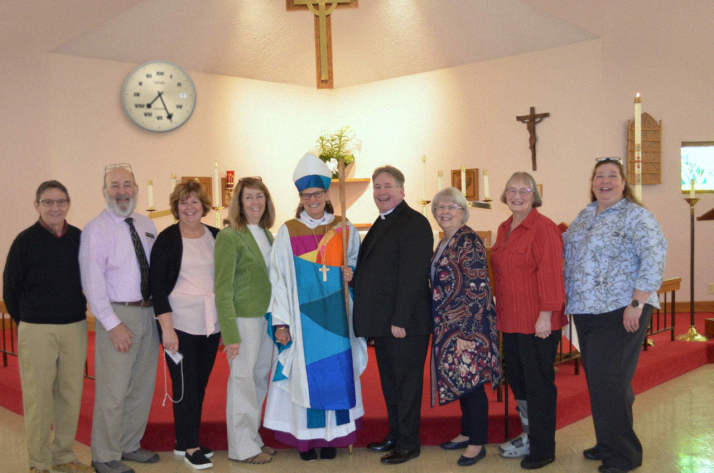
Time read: 7:26
